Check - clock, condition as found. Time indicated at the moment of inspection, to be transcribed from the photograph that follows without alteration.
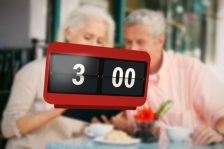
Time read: 3:00
